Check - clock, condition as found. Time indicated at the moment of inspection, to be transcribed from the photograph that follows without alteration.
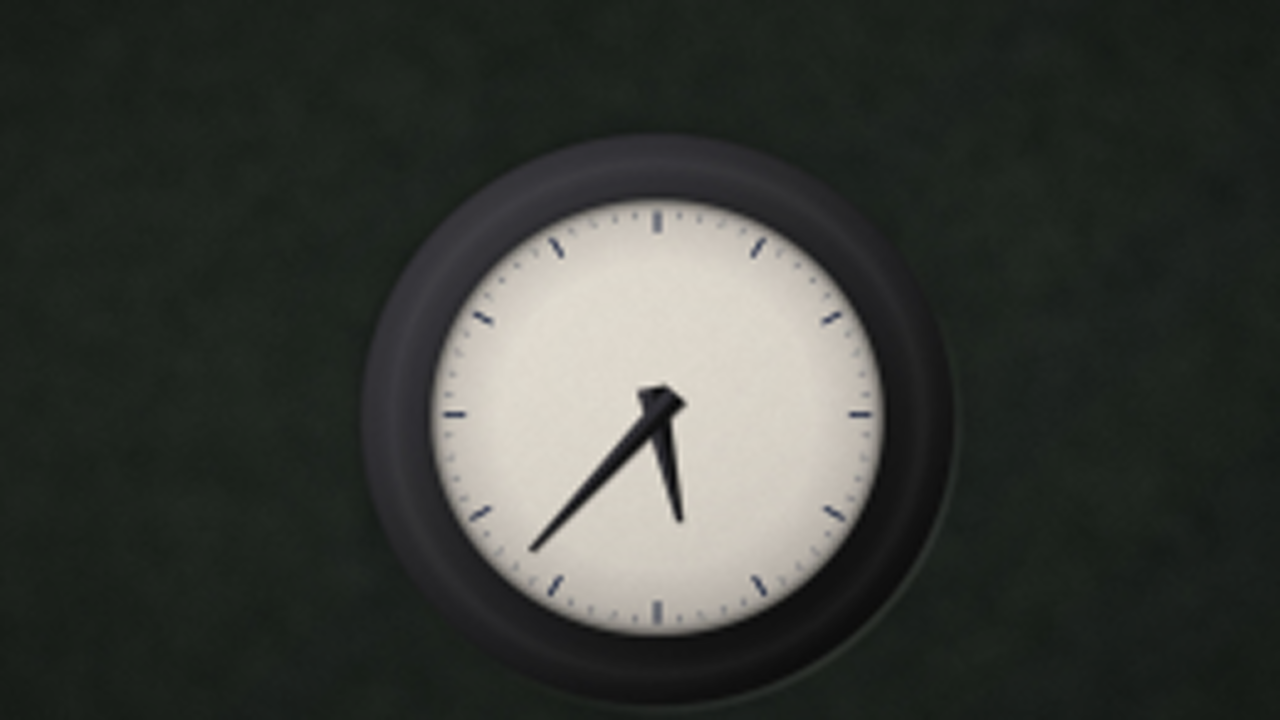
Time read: 5:37
